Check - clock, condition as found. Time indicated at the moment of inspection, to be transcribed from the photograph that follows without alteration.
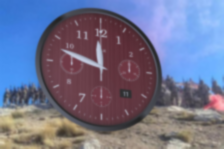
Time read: 11:48
